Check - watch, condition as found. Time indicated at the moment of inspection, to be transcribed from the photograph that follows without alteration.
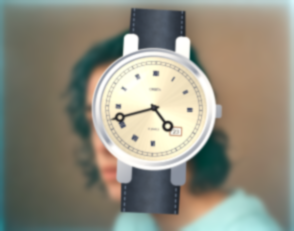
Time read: 4:42
